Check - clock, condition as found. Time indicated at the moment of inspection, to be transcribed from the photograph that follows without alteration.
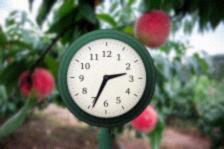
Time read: 2:34
